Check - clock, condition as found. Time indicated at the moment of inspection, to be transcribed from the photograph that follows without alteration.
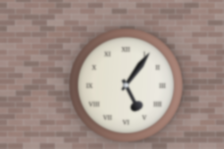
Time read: 5:06
